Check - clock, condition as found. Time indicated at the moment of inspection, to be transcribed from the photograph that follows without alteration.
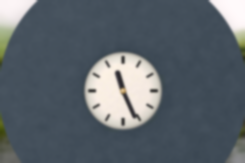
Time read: 11:26
